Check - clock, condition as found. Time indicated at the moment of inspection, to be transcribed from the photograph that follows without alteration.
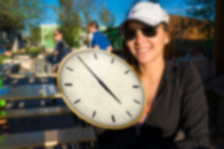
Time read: 4:55
